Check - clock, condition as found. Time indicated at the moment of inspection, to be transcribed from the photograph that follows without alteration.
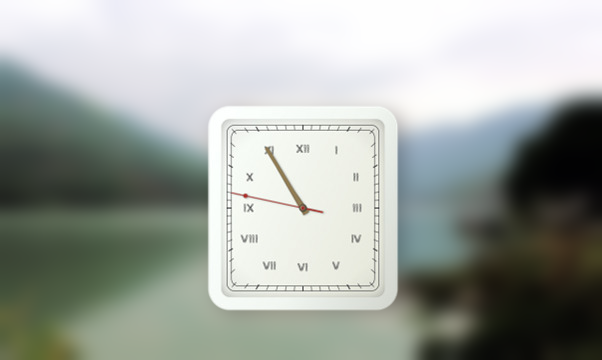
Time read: 10:54:47
